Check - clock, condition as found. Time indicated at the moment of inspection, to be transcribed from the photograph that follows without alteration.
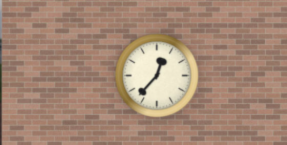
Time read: 12:37
